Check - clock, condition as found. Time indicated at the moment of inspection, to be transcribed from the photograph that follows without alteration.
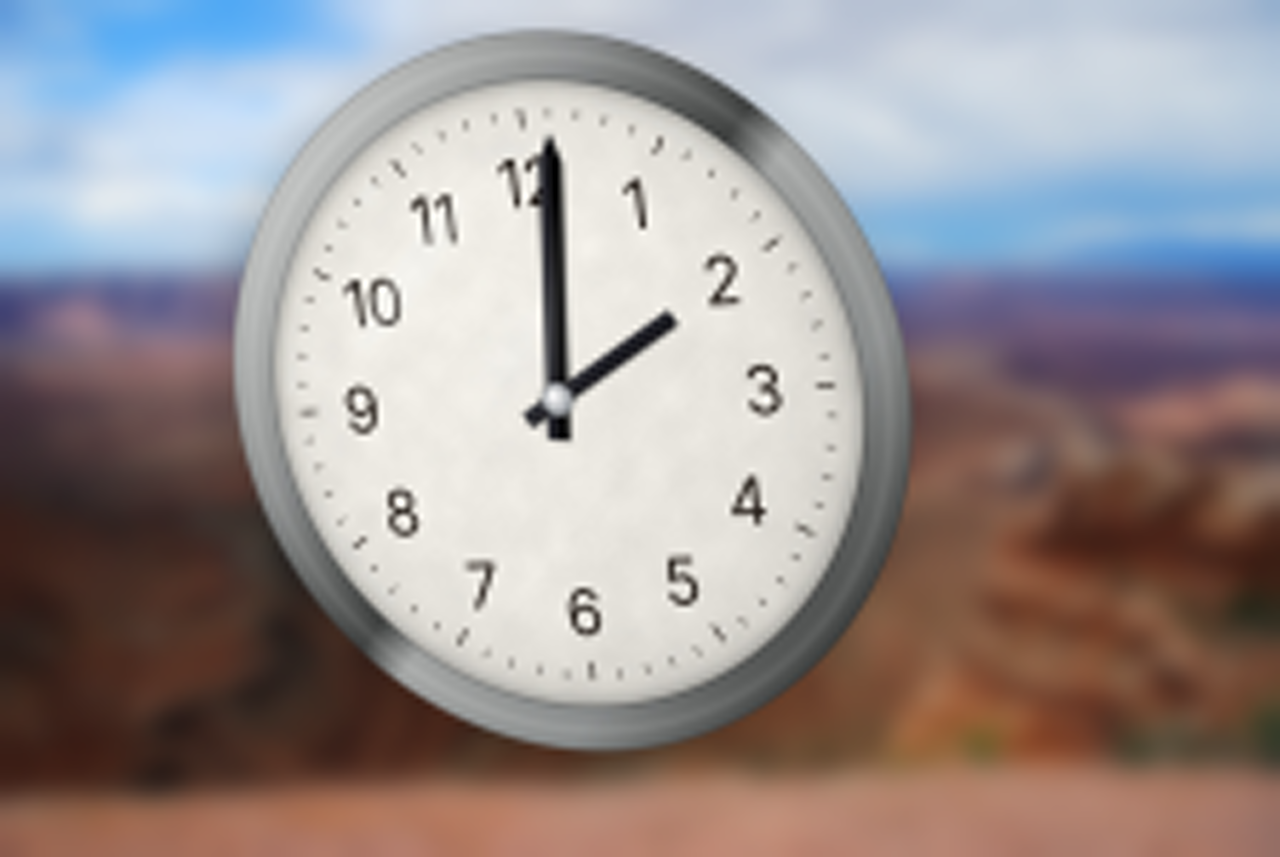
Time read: 2:01
